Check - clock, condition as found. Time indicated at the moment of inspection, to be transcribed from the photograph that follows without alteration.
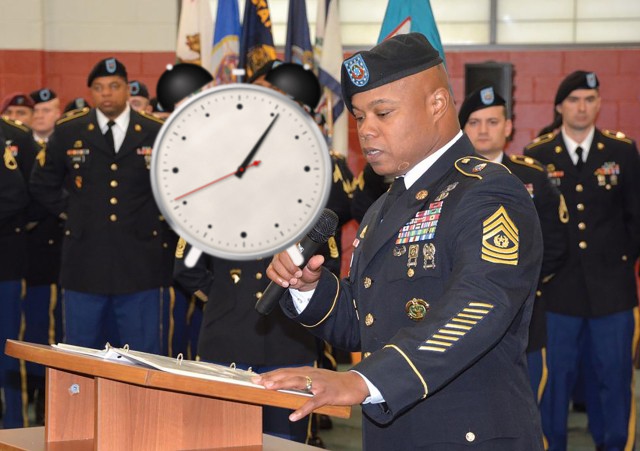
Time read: 1:05:41
